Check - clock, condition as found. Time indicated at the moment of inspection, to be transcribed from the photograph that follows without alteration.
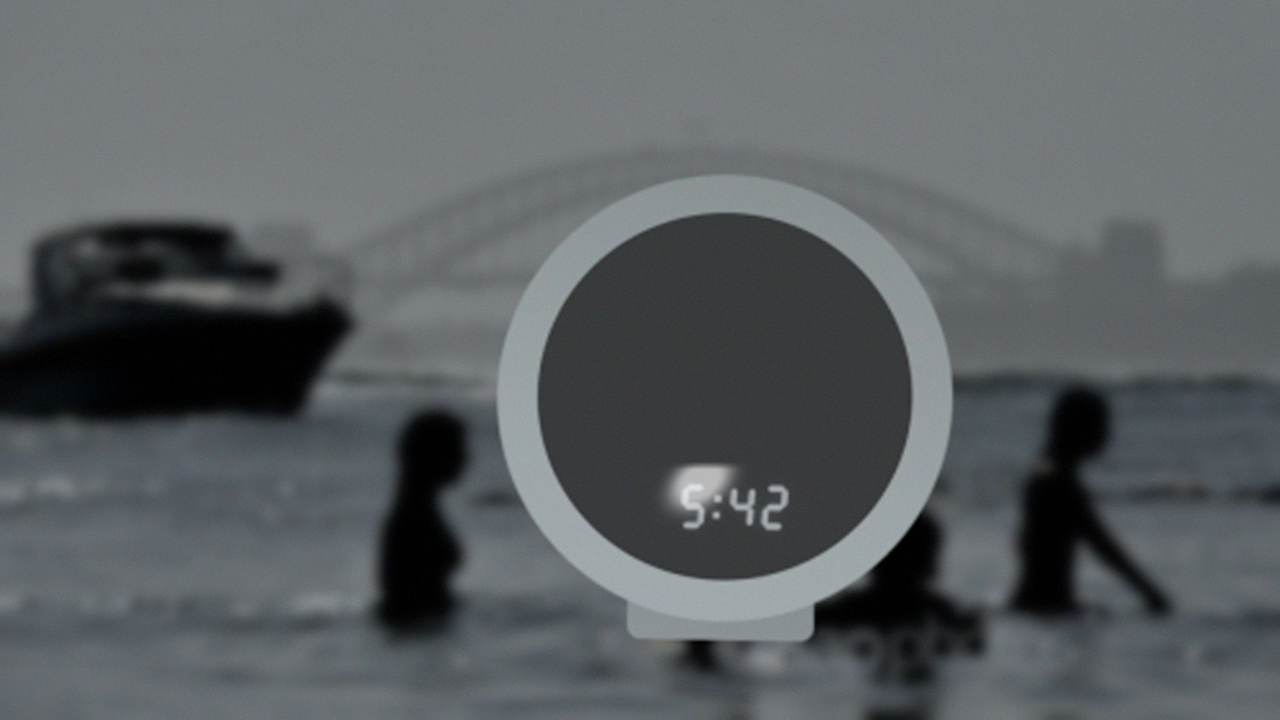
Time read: 5:42
